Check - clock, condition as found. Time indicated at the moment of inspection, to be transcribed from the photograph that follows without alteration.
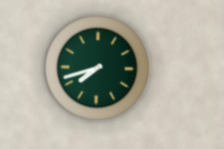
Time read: 7:42
